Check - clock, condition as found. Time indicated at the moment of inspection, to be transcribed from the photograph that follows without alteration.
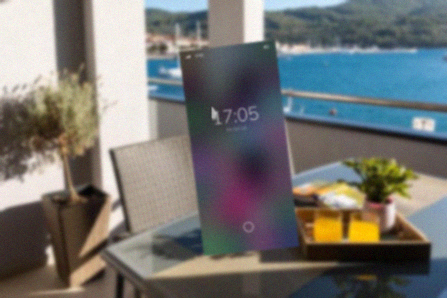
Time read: 17:05
